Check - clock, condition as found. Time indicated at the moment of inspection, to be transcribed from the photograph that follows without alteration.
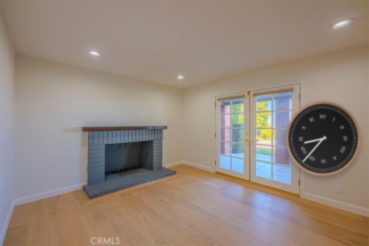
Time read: 8:37
